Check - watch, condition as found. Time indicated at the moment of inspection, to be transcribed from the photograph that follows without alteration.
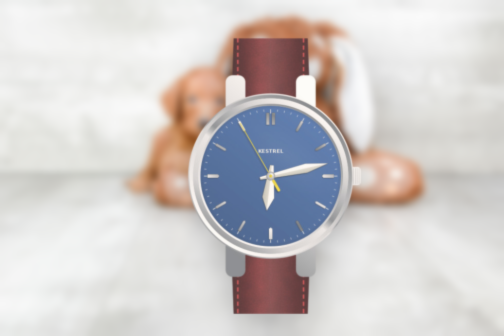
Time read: 6:12:55
